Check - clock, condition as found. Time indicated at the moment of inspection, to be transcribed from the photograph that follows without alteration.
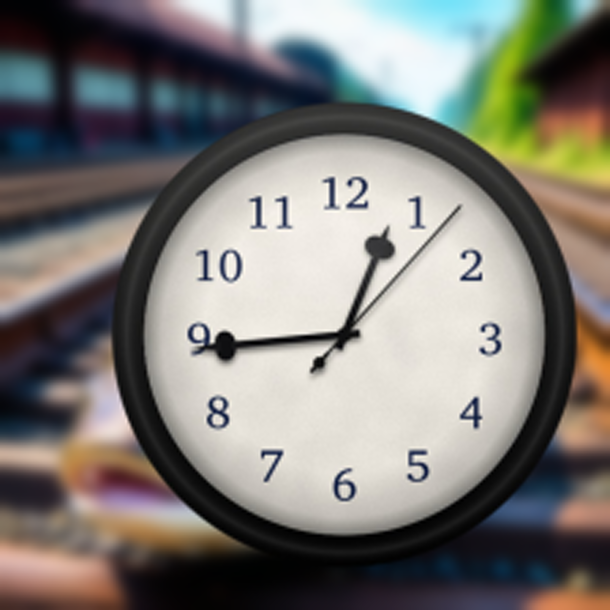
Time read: 12:44:07
